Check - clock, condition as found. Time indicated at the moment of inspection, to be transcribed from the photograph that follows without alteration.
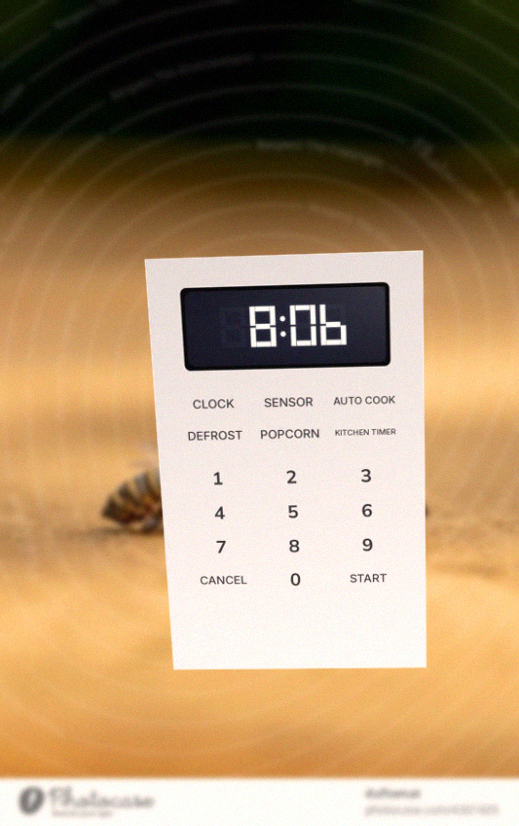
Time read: 8:06
